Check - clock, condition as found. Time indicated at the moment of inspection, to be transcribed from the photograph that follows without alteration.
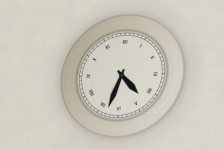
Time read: 4:33
